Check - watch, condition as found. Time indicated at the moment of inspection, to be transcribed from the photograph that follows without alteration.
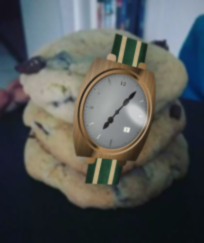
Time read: 7:06
